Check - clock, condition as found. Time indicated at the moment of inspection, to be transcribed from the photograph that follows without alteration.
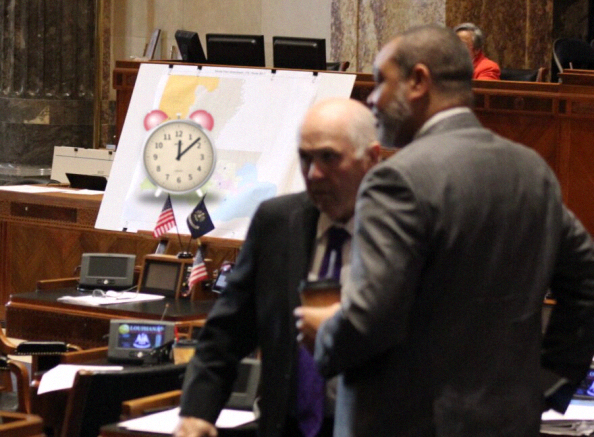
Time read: 12:08
